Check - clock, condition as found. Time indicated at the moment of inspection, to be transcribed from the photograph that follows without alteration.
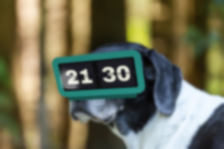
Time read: 21:30
